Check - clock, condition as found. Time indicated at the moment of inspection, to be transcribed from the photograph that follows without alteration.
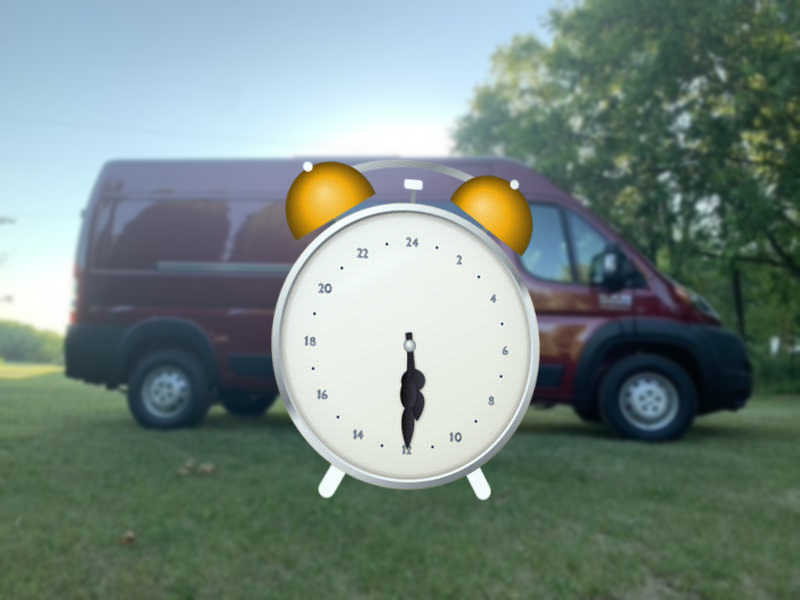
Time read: 11:30
